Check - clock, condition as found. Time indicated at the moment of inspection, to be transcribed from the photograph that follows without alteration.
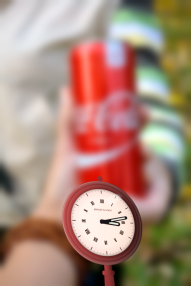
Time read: 3:13
